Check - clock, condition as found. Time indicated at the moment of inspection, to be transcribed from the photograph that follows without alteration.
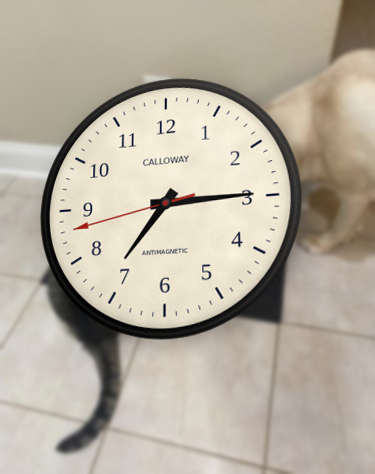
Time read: 7:14:43
